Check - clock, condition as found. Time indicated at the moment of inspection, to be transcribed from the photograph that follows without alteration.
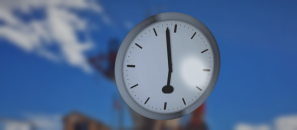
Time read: 5:58
